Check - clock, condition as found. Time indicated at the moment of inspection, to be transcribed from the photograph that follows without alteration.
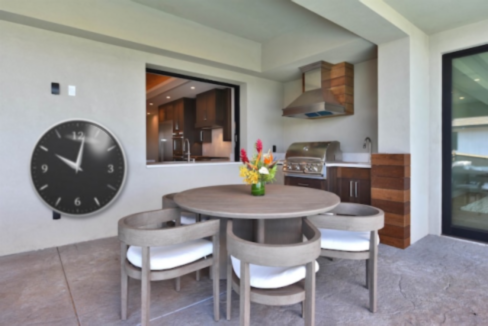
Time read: 10:02
